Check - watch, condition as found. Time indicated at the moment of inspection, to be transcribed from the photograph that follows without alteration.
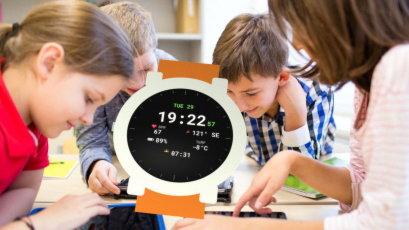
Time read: 19:22
